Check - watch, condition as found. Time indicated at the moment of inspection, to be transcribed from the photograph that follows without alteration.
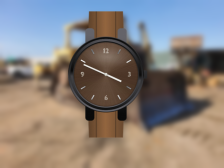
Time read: 3:49
